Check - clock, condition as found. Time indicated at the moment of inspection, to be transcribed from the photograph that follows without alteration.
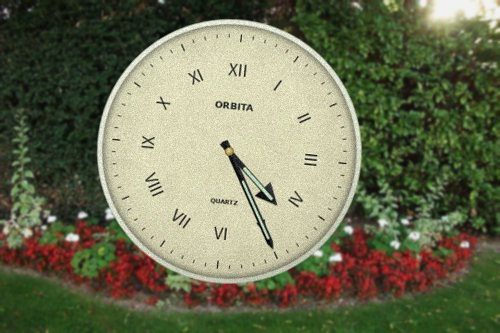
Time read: 4:25
